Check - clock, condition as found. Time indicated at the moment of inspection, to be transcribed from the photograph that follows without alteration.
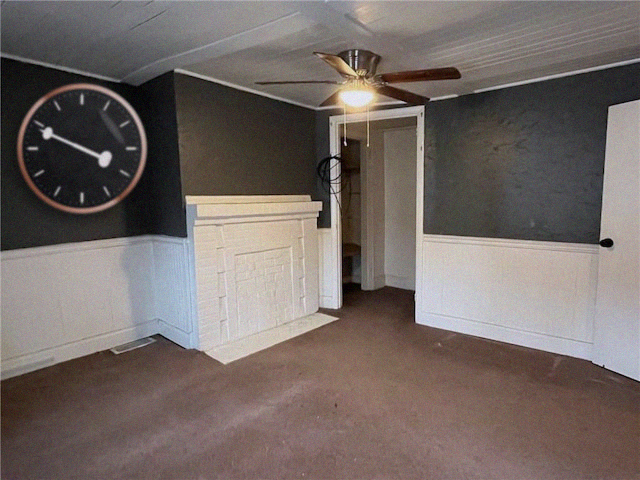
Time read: 3:49
